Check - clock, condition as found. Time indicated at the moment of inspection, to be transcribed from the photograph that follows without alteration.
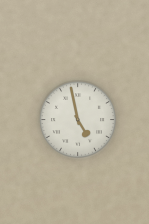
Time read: 4:58
